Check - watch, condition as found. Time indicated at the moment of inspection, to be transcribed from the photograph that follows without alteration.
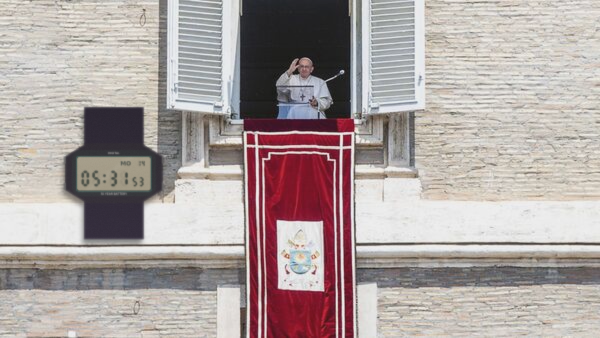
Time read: 5:31:53
